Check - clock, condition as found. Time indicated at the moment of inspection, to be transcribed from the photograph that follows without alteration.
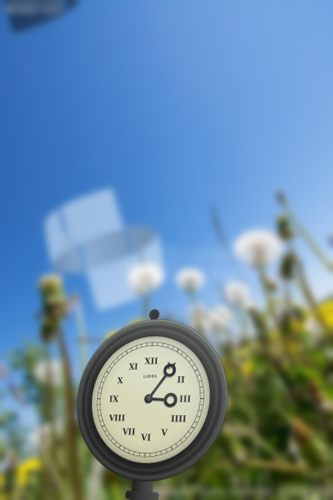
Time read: 3:06
